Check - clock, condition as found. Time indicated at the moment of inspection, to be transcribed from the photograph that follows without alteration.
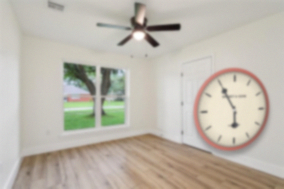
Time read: 5:55
